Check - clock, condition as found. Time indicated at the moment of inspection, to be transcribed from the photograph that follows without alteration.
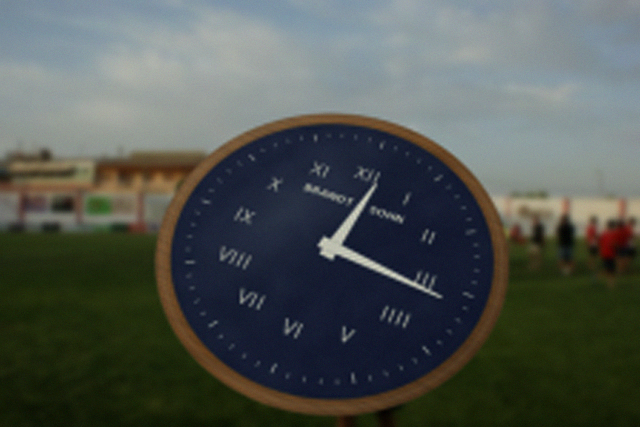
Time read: 12:16
